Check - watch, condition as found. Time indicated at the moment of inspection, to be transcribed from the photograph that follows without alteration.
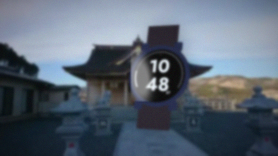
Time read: 10:48
